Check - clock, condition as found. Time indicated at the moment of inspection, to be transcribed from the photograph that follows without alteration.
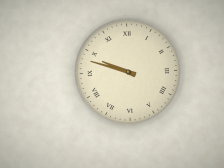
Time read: 9:48
